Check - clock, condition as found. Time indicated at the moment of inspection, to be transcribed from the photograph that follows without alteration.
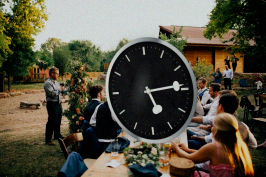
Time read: 5:14
